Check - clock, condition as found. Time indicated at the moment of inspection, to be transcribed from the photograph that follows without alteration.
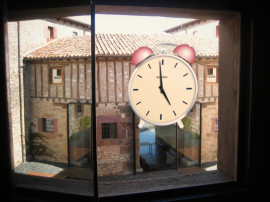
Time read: 4:59
